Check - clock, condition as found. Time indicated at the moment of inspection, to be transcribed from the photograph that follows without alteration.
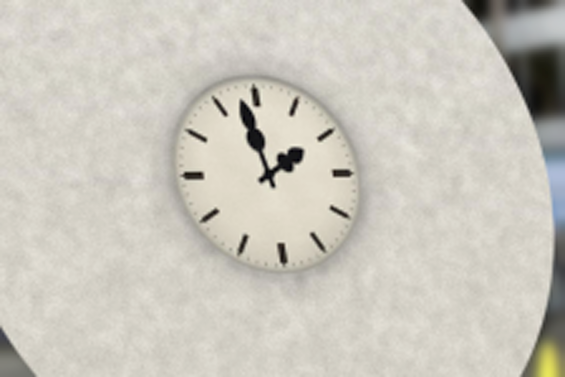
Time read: 1:58
